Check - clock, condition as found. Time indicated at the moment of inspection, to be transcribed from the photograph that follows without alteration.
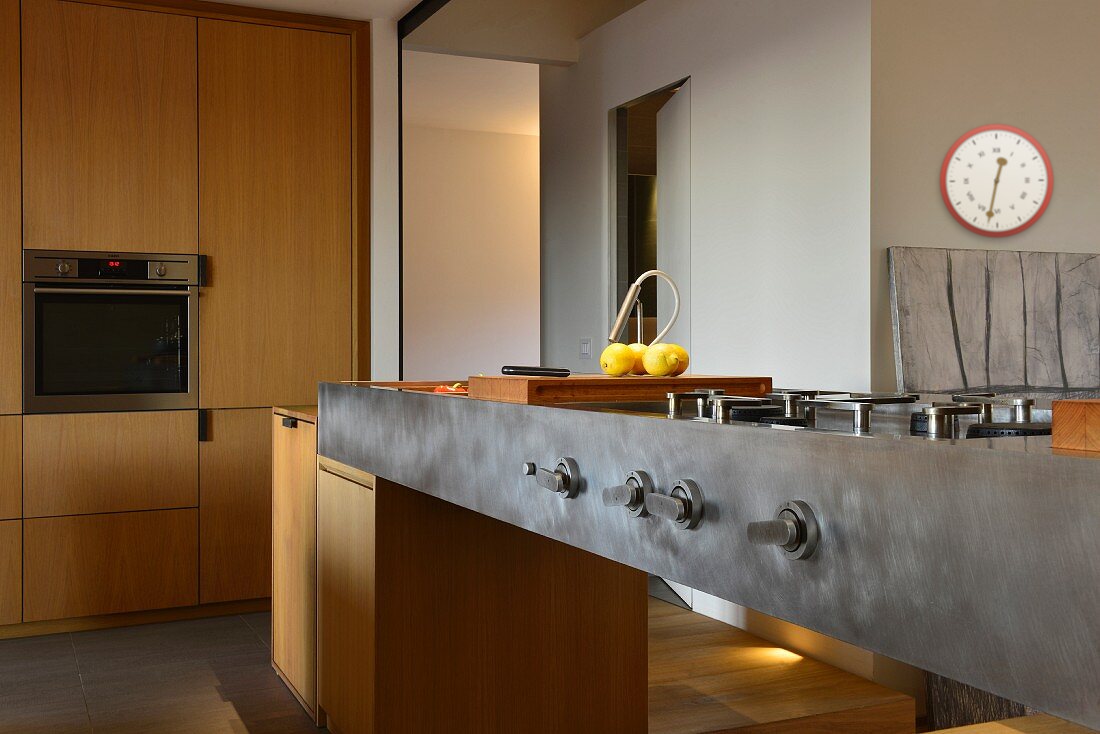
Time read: 12:32
